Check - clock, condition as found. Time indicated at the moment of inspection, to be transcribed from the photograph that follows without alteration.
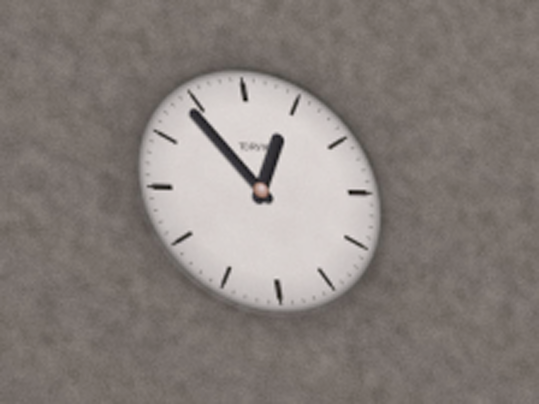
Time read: 12:54
